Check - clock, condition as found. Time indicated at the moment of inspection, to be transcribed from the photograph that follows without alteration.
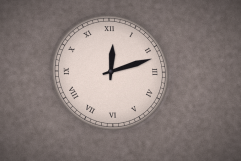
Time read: 12:12
